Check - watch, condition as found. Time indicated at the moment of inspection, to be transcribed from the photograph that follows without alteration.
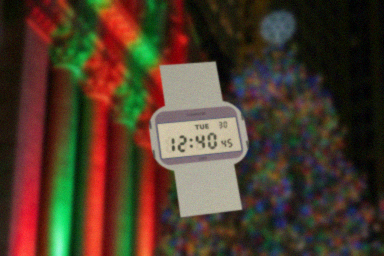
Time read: 12:40
